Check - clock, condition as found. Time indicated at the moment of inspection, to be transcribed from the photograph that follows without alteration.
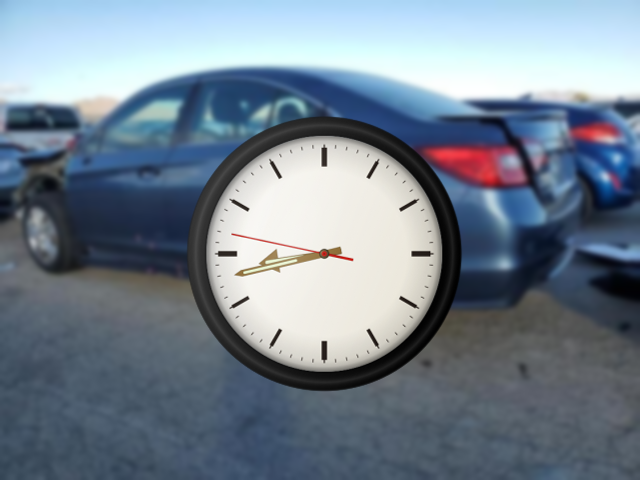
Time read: 8:42:47
